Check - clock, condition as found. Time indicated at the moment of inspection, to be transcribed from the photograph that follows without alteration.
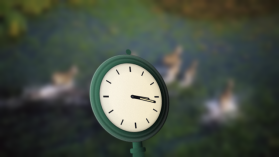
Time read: 3:17
